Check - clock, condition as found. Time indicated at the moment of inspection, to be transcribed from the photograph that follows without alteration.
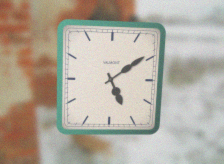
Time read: 5:09
